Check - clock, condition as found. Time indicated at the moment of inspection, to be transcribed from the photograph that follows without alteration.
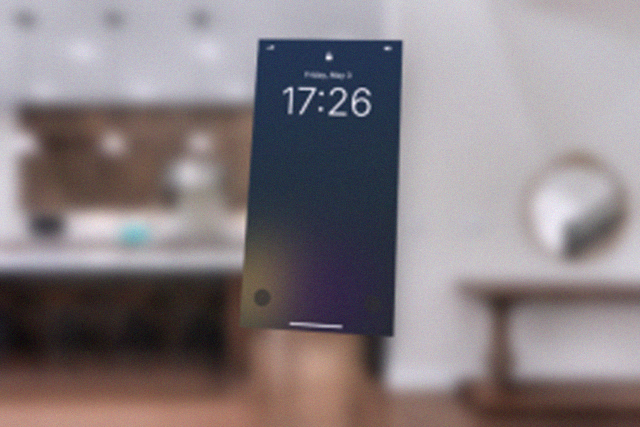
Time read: 17:26
